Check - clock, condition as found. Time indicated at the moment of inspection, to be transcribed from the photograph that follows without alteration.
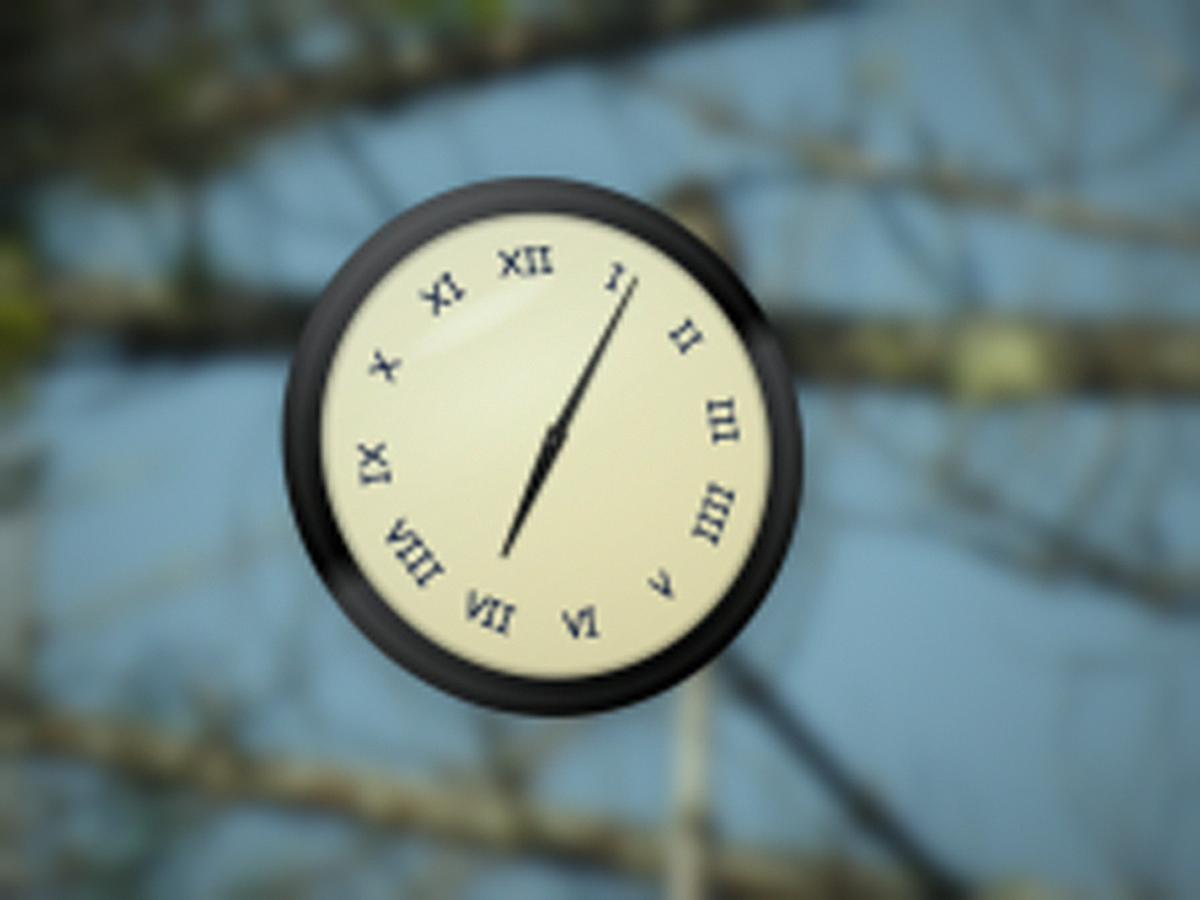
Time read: 7:06
